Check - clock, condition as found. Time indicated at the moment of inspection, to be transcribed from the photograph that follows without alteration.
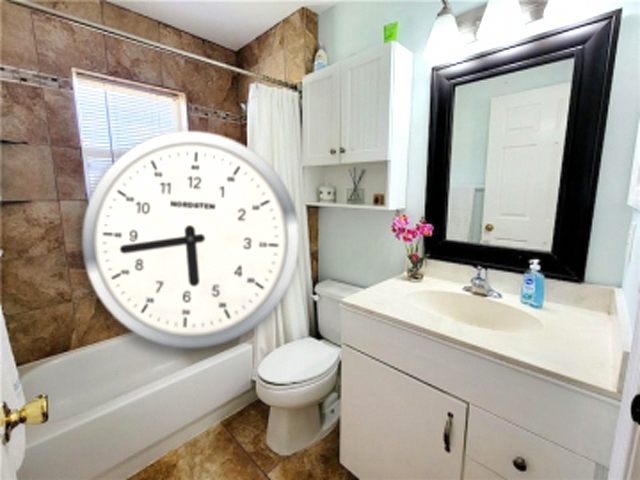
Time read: 5:43
